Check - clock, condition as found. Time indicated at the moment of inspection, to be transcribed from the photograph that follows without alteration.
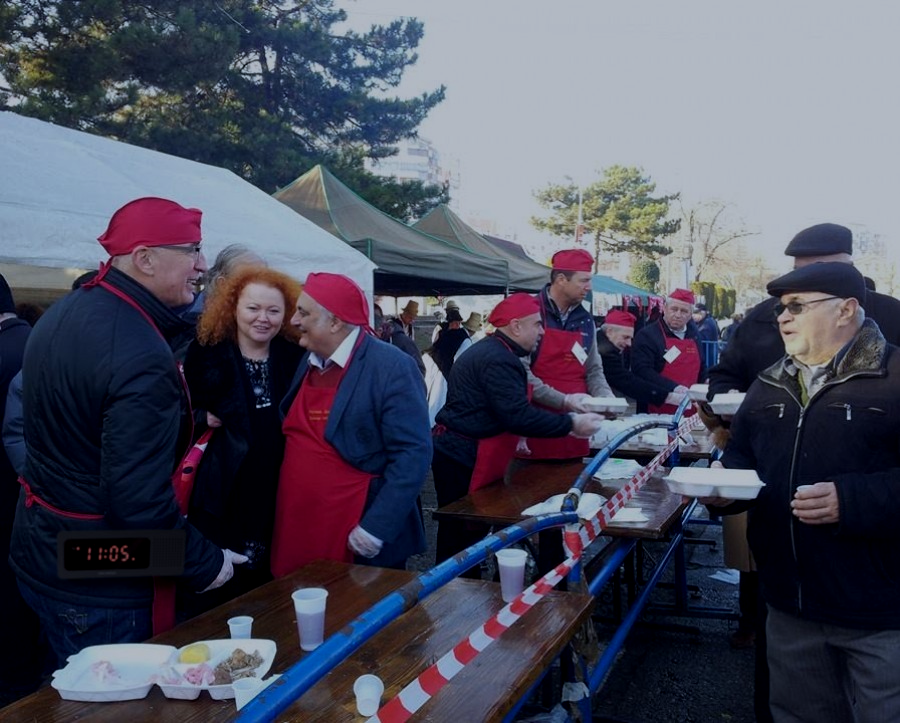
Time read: 11:05
